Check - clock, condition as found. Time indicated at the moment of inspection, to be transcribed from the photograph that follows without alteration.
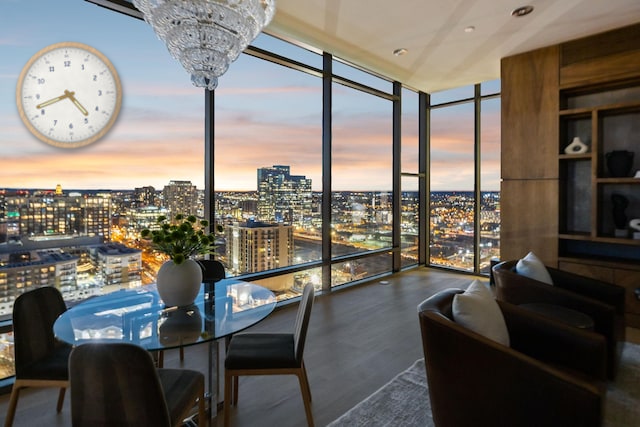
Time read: 4:42
